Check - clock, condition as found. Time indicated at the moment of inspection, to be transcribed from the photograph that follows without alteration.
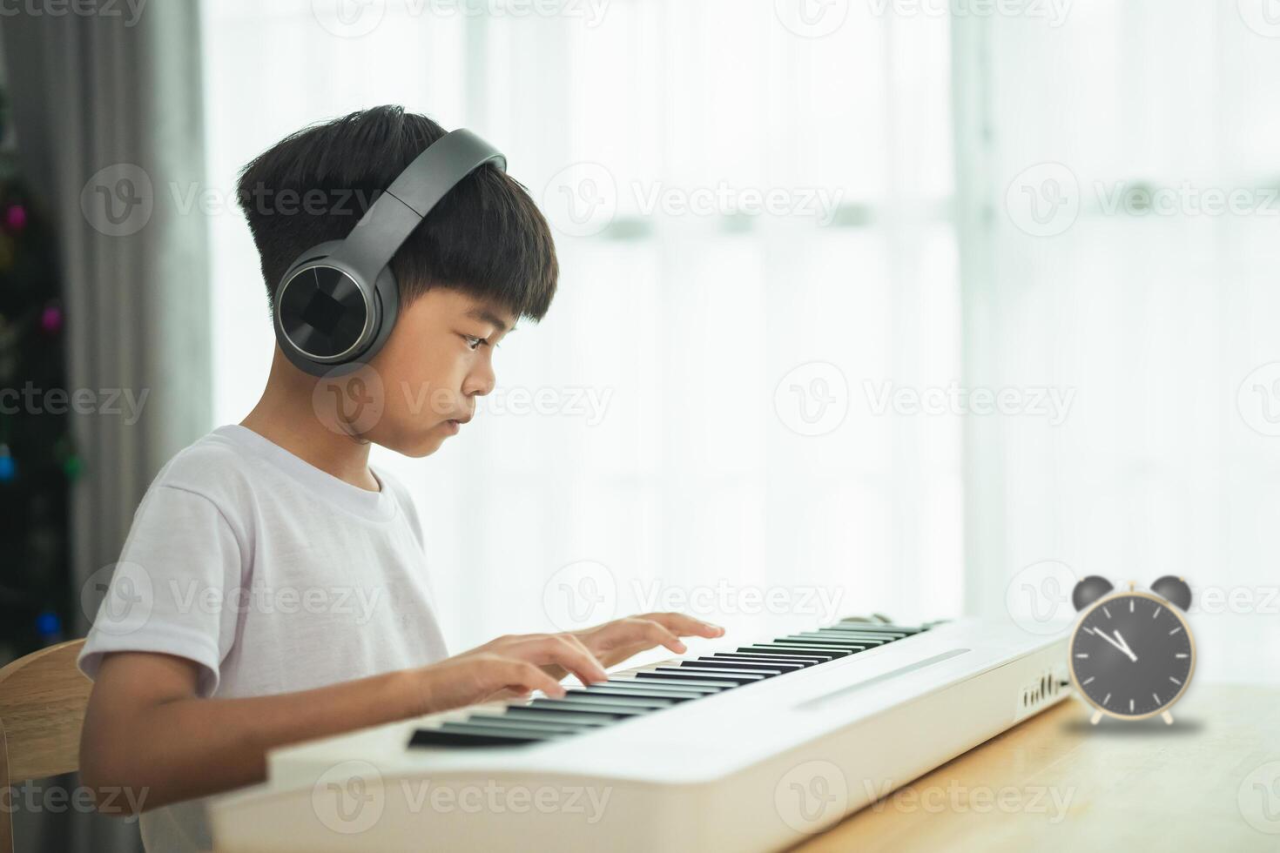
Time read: 10:51
